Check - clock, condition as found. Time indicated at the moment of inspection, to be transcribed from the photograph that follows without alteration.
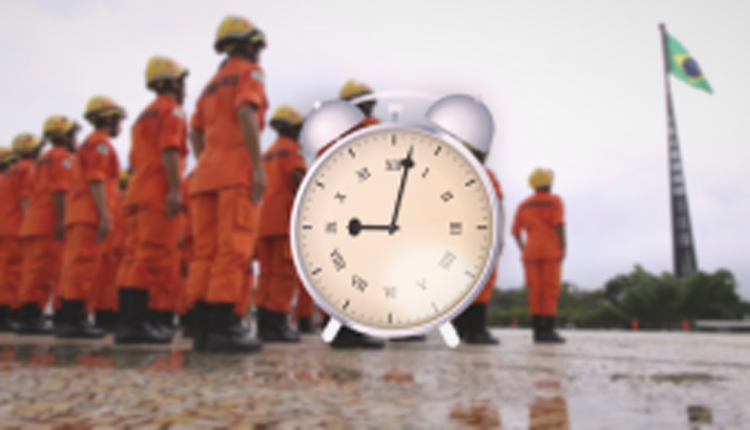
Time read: 9:02
